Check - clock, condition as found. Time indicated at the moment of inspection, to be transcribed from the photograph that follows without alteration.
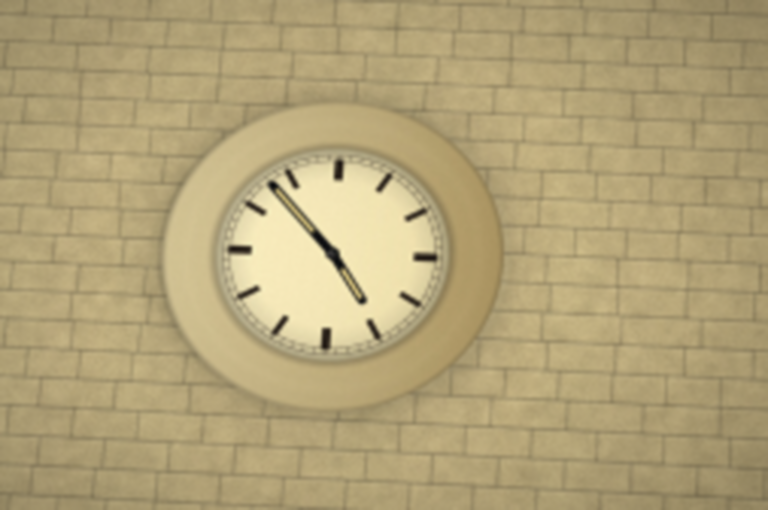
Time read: 4:53
